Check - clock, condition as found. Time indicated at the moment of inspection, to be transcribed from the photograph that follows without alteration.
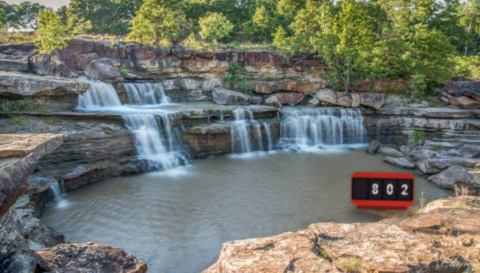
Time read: 8:02
